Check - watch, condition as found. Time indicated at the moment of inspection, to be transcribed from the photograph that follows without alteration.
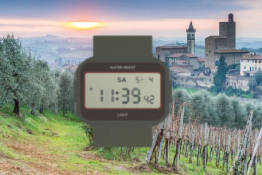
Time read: 11:39:42
